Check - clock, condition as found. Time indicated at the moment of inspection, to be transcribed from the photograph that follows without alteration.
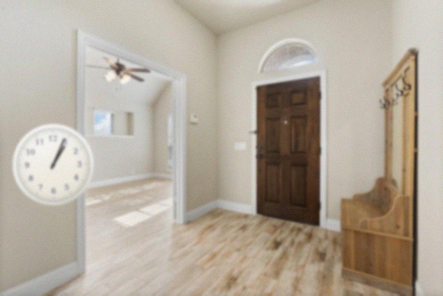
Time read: 1:04
